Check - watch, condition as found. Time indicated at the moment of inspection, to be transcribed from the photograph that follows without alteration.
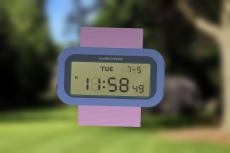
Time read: 11:58:49
